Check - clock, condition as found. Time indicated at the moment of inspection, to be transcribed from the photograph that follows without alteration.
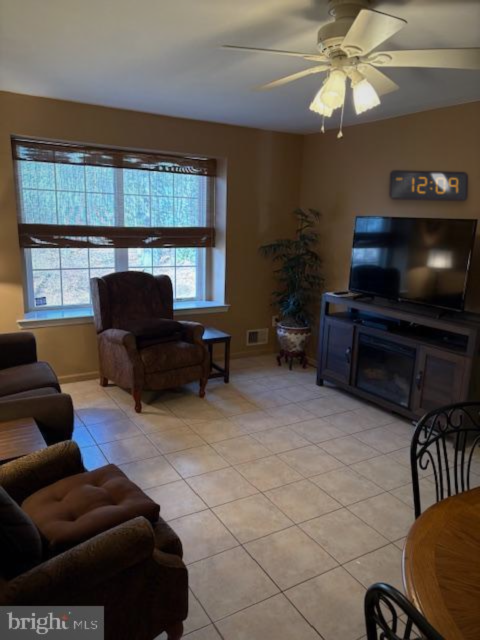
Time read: 12:09
